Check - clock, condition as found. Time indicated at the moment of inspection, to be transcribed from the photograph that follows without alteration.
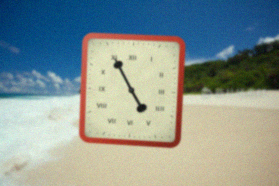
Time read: 4:55
